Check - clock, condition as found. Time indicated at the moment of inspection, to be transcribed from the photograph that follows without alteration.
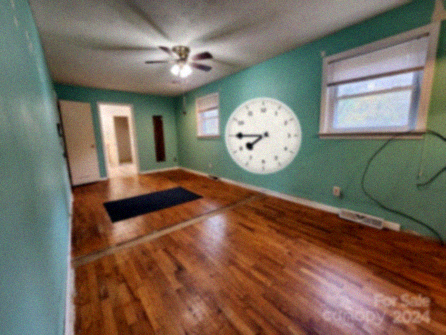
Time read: 7:45
